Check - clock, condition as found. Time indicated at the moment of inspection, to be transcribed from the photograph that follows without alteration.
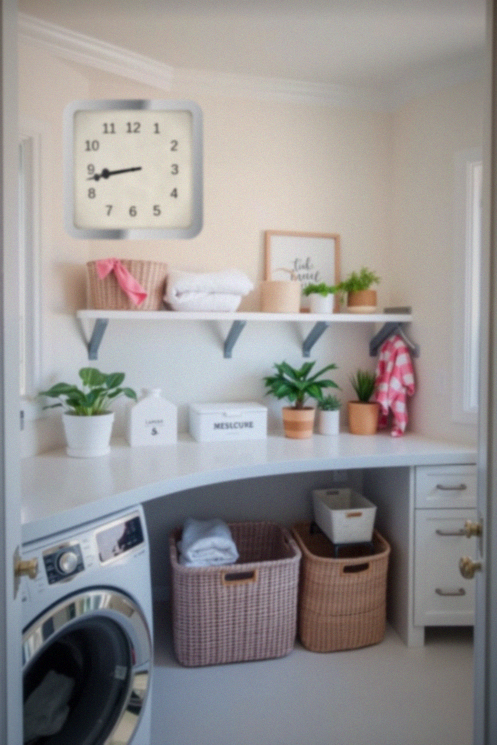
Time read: 8:43
